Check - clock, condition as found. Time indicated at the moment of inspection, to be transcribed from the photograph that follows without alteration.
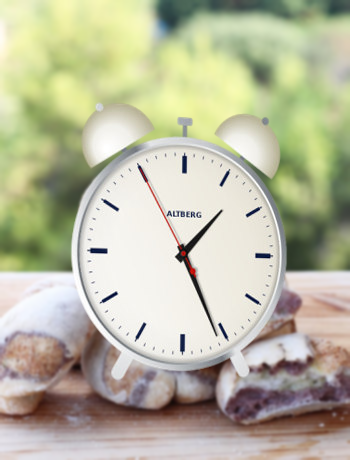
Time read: 1:25:55
